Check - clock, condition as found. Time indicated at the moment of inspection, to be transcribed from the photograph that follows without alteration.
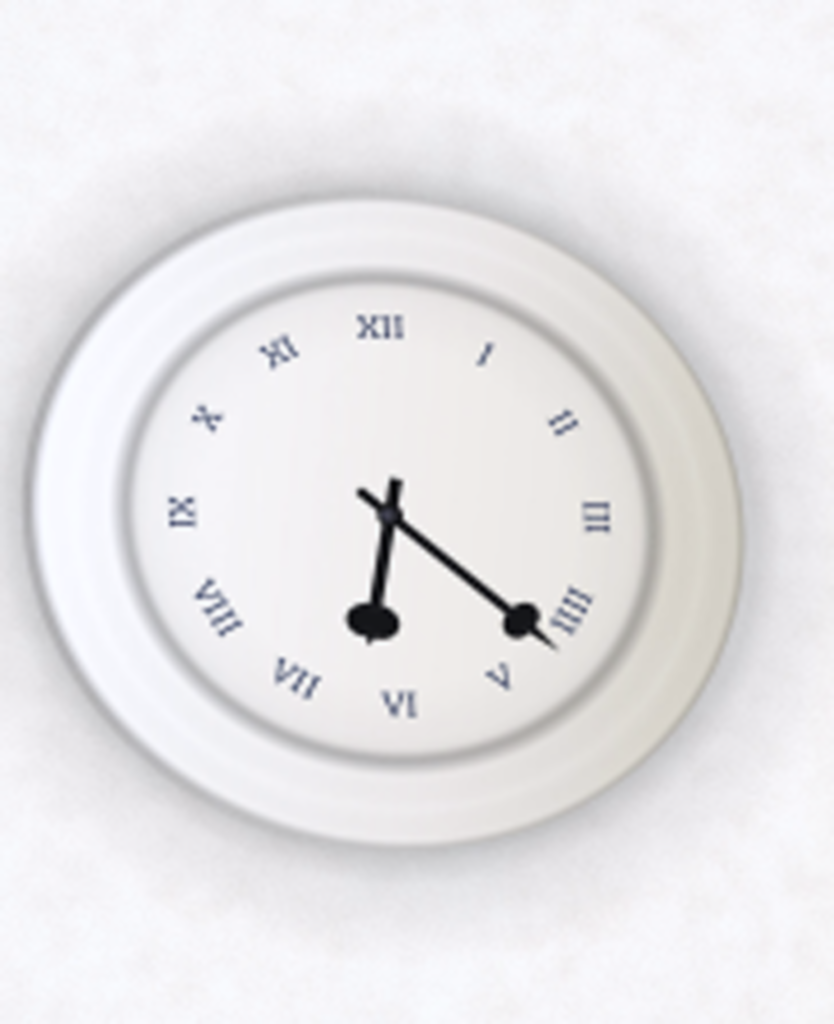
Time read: 6:22
